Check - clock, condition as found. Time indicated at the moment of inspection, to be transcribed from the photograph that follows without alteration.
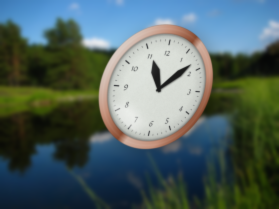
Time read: 11:08
